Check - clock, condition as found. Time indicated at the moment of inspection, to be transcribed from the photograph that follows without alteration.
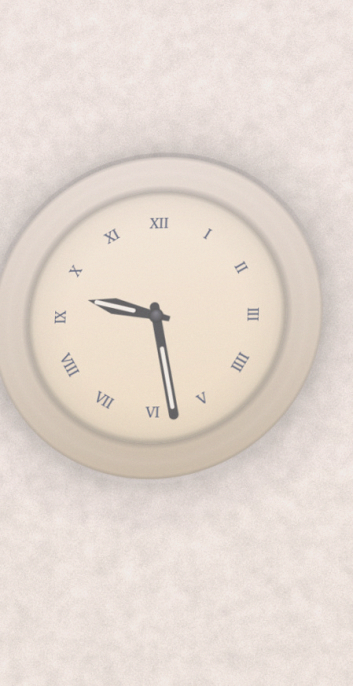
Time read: 9:28
